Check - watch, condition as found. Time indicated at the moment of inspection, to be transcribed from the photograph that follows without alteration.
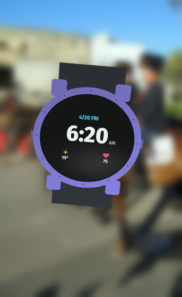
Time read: 6:20
